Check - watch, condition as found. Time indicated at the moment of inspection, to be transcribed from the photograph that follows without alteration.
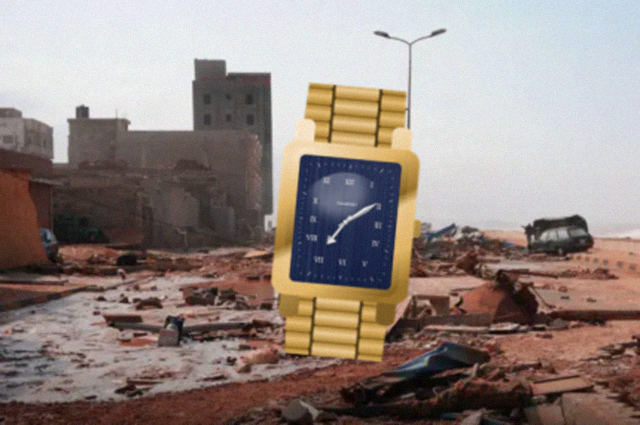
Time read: 7:09
